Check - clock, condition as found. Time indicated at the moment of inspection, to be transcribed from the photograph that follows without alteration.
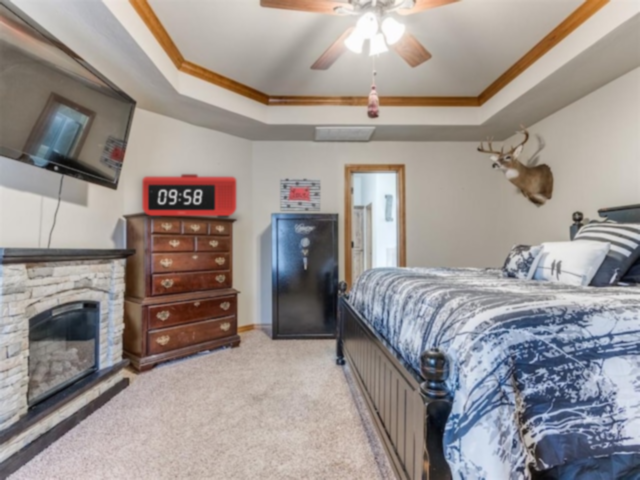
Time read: 9:58
